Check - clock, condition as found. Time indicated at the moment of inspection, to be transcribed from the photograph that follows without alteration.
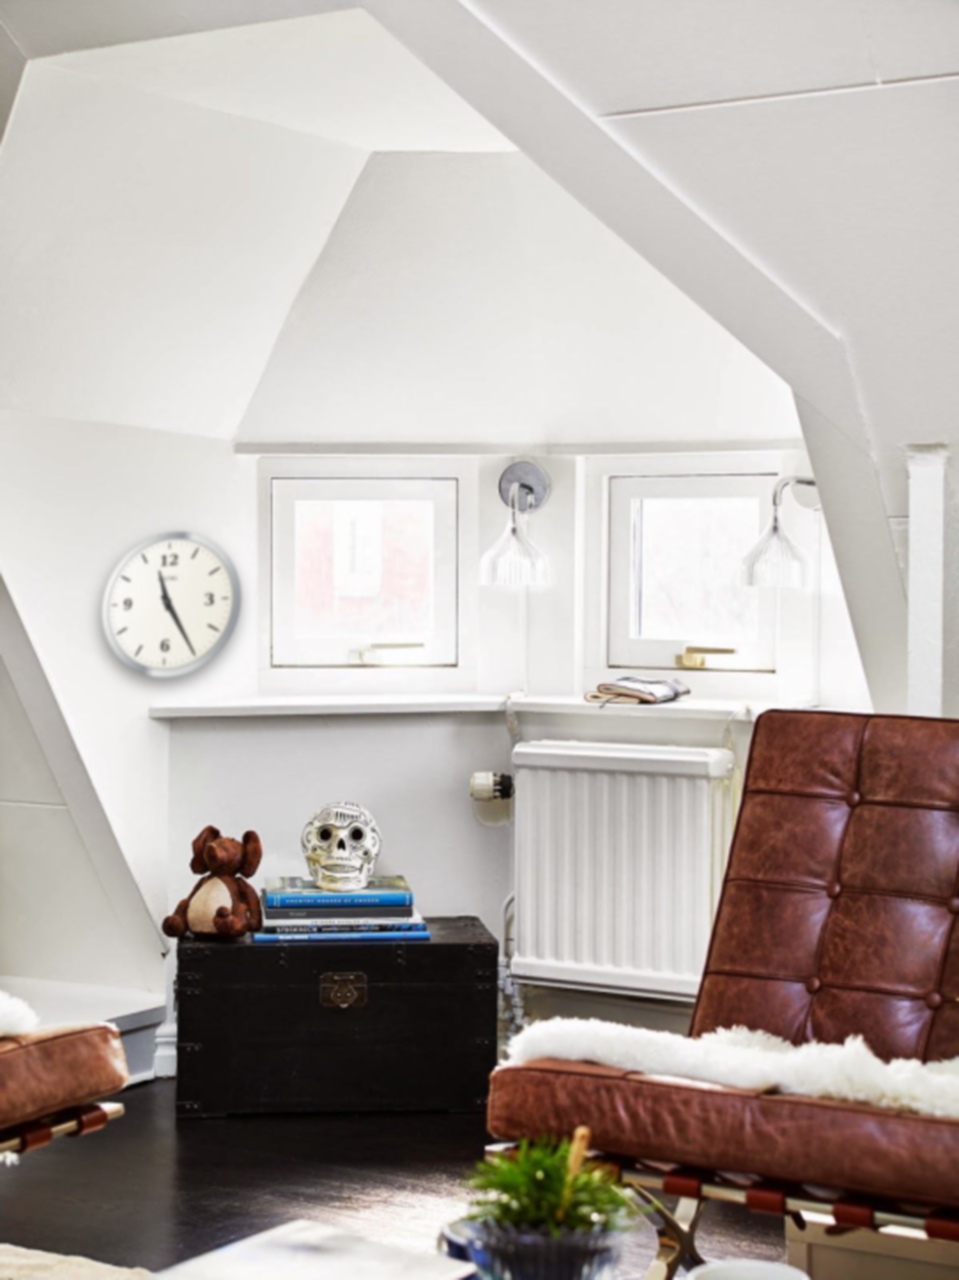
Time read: 11:25
